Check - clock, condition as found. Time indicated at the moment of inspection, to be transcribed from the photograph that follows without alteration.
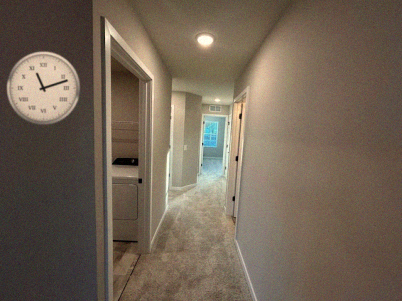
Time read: 11:12
